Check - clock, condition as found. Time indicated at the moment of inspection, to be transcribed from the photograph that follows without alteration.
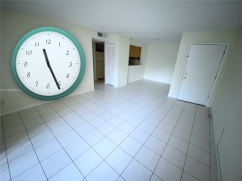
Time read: 11:26
